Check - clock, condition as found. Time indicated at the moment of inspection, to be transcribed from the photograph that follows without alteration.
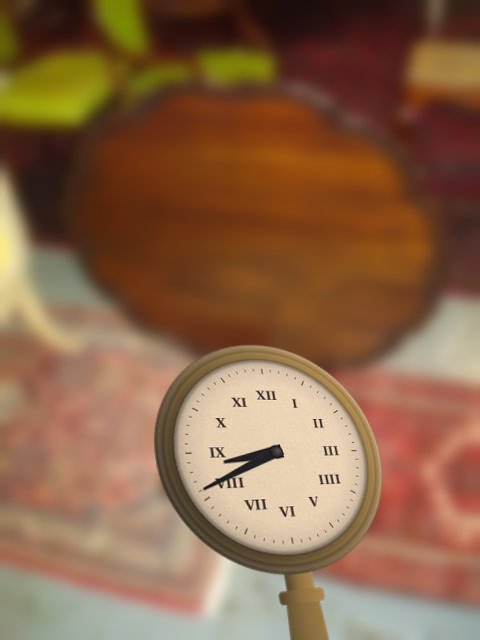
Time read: 8:41
